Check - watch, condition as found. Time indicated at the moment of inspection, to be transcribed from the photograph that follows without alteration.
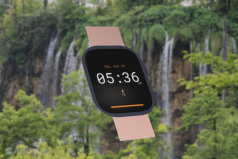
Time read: 5:36
